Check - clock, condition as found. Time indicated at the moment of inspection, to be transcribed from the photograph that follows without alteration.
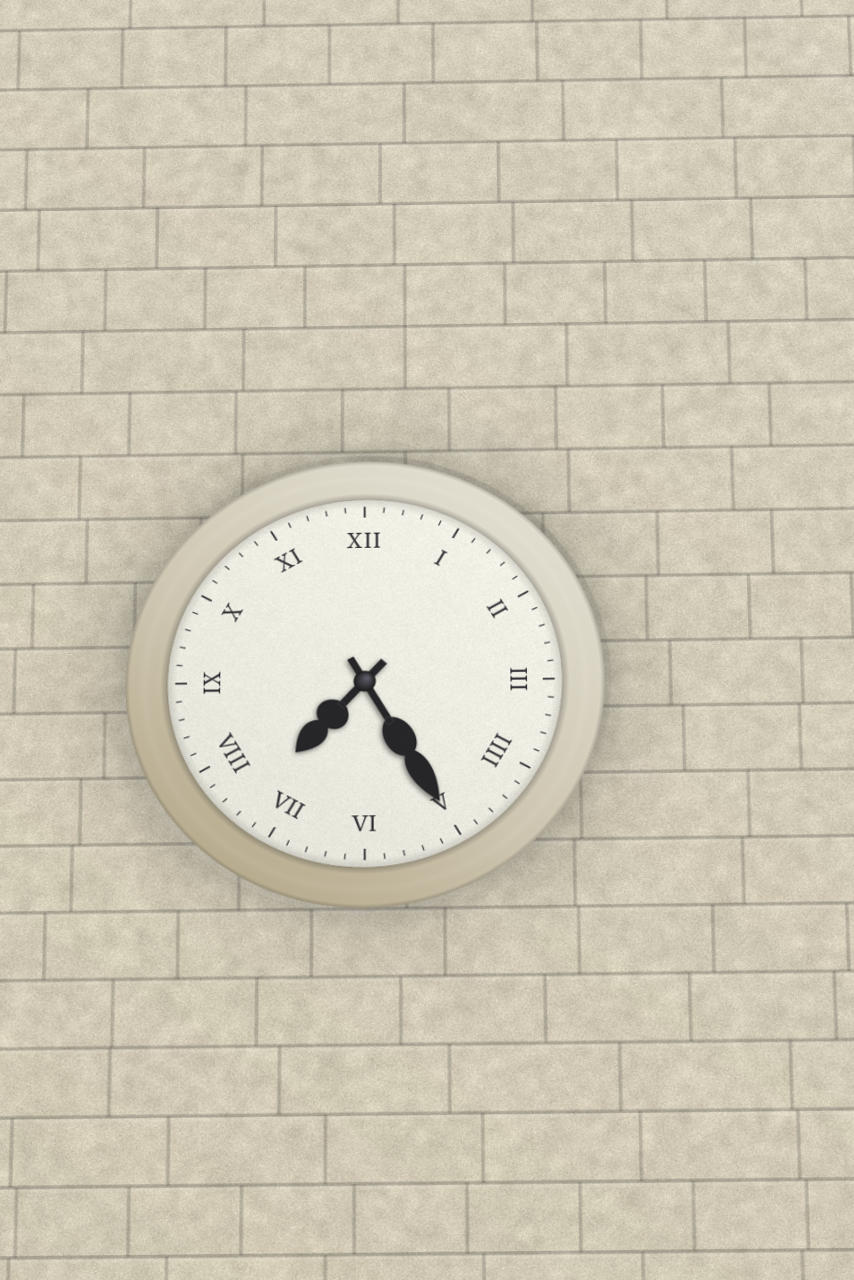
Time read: 7:25
